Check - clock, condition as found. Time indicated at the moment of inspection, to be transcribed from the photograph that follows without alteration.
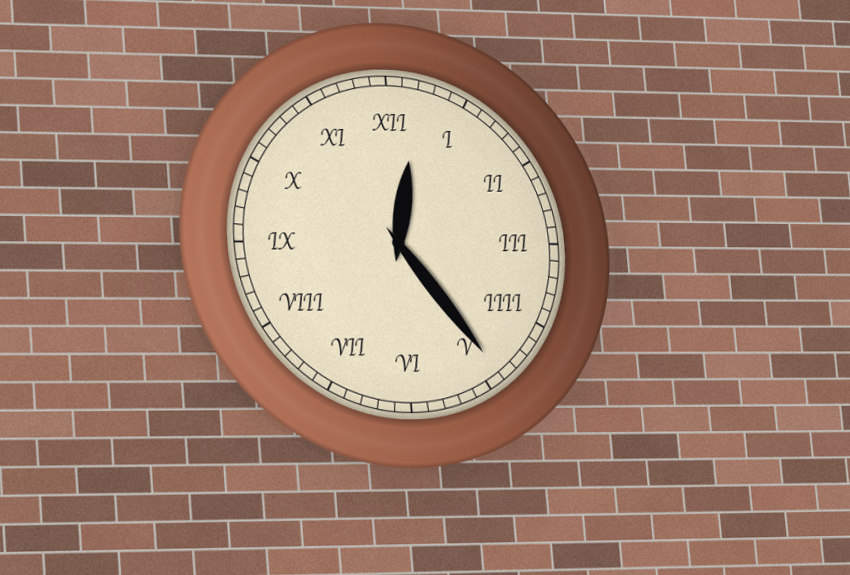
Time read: 12:24
